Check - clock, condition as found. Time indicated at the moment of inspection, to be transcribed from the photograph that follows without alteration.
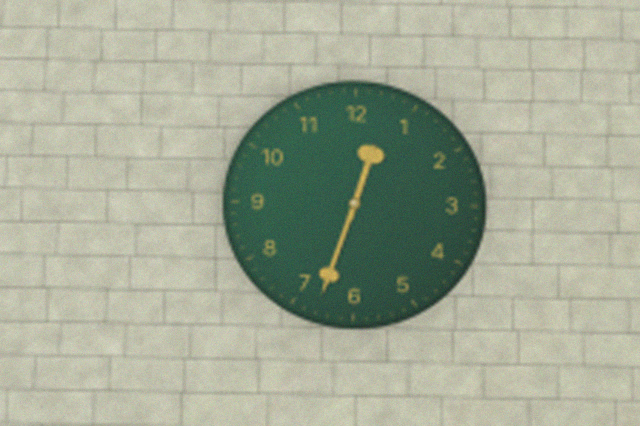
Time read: 12:33
